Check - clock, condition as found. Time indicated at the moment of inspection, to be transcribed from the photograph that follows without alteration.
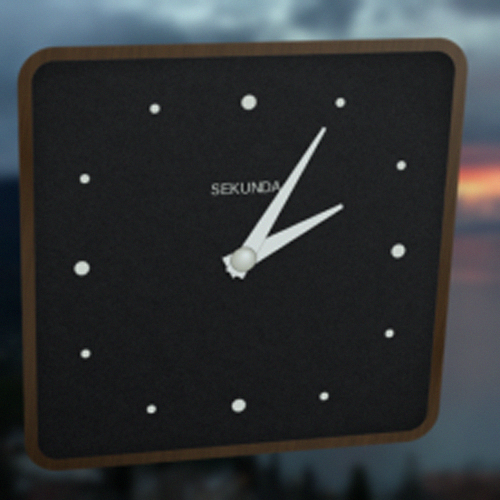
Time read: 2:05
